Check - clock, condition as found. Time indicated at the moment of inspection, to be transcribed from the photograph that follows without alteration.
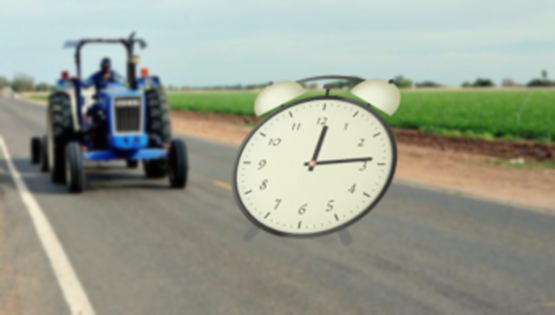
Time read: 12:14
